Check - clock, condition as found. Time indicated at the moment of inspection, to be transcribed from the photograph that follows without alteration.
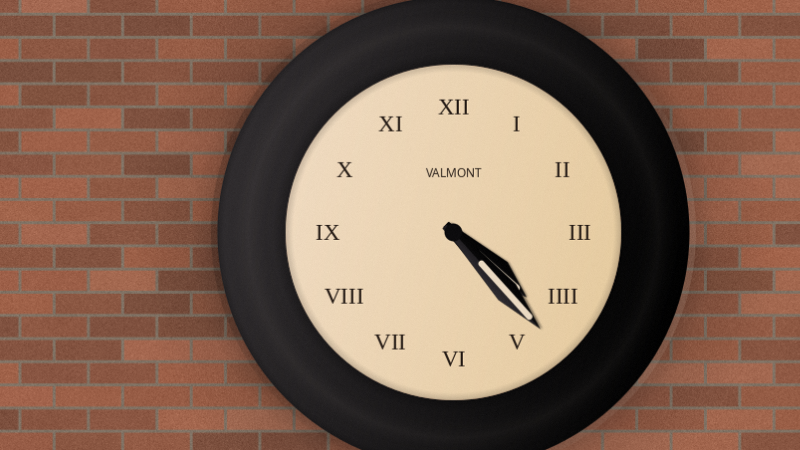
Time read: 4:23
